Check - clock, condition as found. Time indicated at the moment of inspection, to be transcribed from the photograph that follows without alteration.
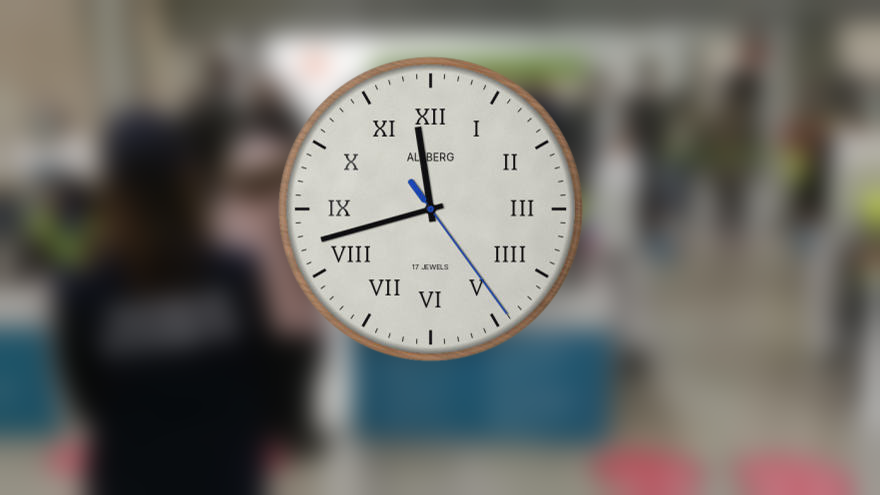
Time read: 11:42:24
